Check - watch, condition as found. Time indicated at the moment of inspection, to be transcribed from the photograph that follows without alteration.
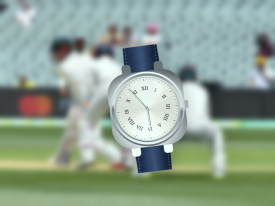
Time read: 5:54
